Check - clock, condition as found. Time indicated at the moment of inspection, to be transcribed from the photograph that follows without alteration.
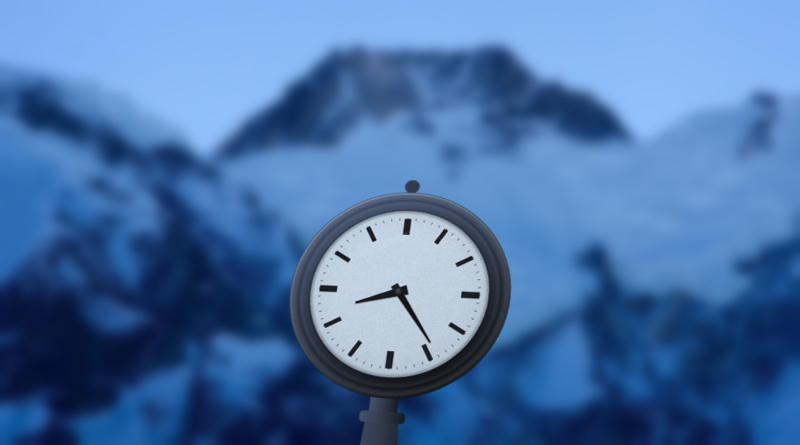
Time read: 8:24
